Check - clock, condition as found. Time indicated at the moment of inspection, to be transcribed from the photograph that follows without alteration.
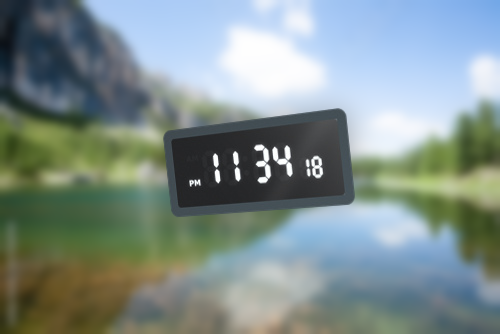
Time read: 11:34:18
